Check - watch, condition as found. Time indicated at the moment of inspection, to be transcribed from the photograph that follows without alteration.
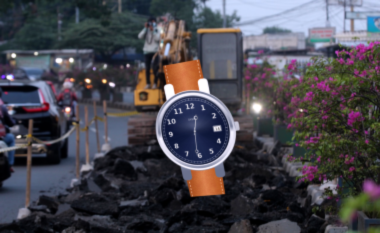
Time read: 12:31
